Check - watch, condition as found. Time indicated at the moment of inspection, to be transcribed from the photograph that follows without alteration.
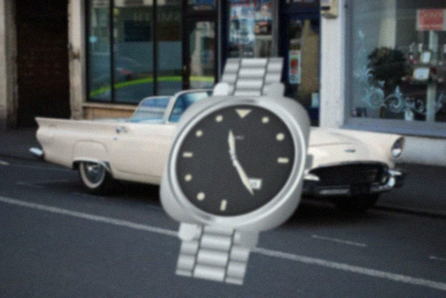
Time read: 11:24
